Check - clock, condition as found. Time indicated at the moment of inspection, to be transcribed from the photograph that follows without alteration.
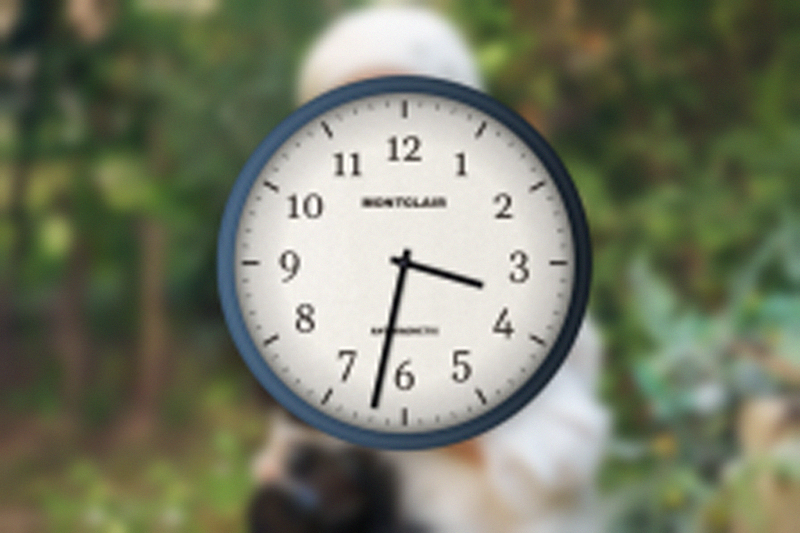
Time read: 3:32
